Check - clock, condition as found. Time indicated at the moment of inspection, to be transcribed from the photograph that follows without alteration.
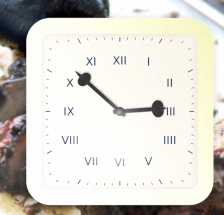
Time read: 2:52
